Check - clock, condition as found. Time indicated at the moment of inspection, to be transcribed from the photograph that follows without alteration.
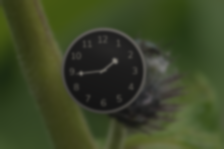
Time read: 1:44
